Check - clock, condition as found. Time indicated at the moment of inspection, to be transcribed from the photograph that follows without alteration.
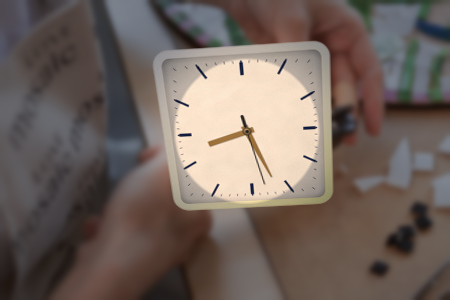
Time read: 8:26:28
